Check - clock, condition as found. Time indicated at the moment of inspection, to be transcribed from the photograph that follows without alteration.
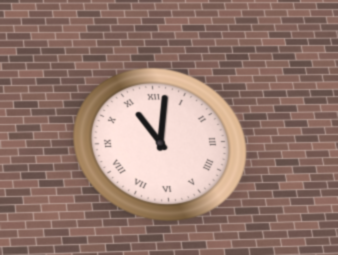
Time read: 11:02
